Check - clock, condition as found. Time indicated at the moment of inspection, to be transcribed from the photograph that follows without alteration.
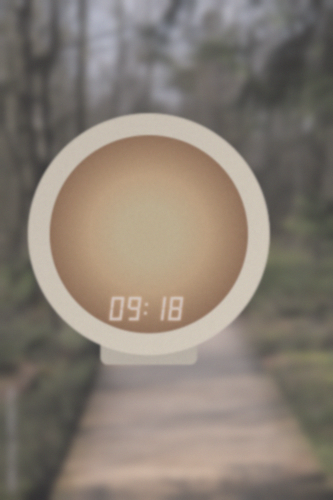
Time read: 9:18
